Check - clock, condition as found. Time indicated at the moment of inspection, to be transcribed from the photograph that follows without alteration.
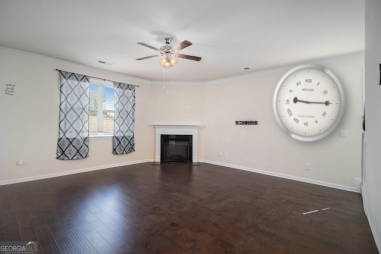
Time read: 9:15
